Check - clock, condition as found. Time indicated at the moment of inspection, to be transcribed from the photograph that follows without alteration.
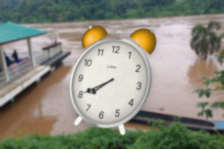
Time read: 7:40
